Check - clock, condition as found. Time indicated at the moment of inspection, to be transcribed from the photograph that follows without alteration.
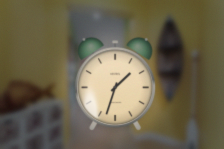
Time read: 1:33
